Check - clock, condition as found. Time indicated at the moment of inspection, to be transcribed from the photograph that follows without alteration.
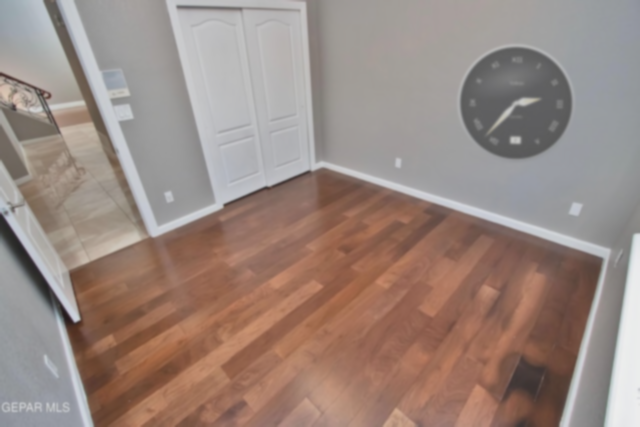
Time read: 2:37
